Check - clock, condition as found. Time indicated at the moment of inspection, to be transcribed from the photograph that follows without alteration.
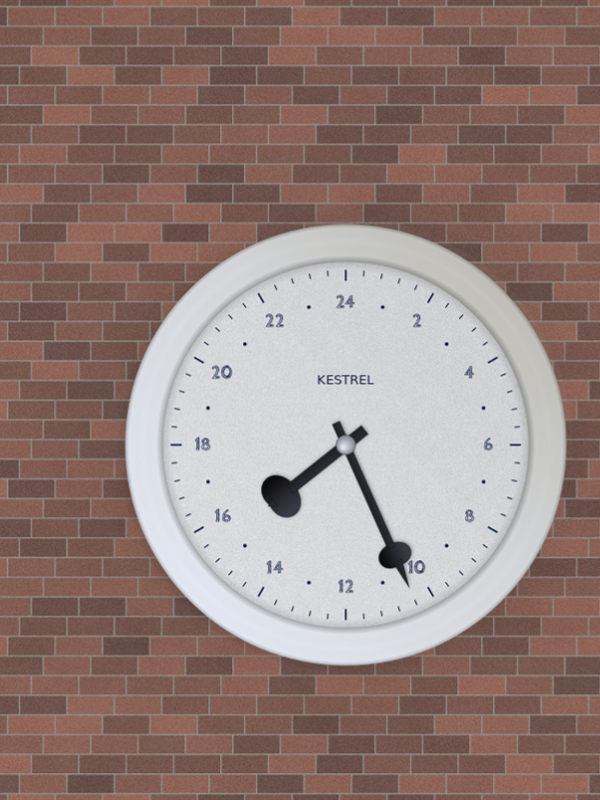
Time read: 15:26
